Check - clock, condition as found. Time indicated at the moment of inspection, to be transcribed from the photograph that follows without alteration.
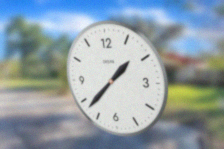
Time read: 1:38
